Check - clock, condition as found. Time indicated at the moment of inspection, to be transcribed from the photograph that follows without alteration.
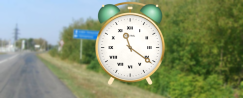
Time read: 11:21
